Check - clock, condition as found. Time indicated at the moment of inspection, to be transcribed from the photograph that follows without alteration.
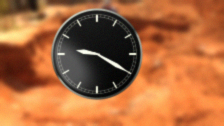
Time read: 9:20
